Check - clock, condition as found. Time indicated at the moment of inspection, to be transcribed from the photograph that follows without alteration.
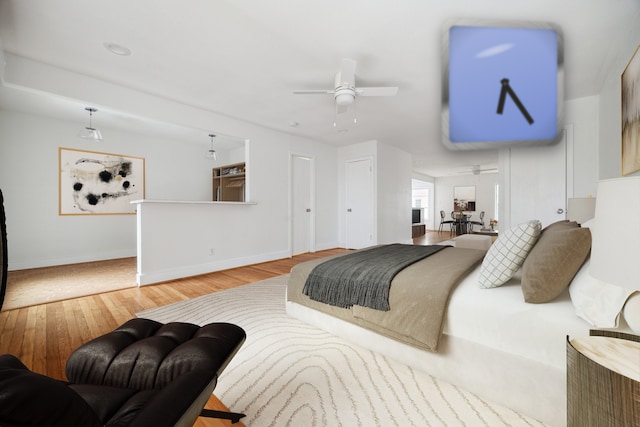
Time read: 6:24
